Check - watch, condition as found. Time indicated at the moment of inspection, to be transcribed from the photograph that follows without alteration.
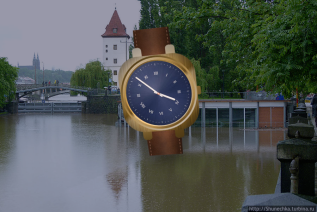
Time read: 3:52
